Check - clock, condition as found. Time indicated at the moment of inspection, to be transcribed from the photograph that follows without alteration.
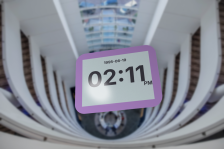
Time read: 2:11
